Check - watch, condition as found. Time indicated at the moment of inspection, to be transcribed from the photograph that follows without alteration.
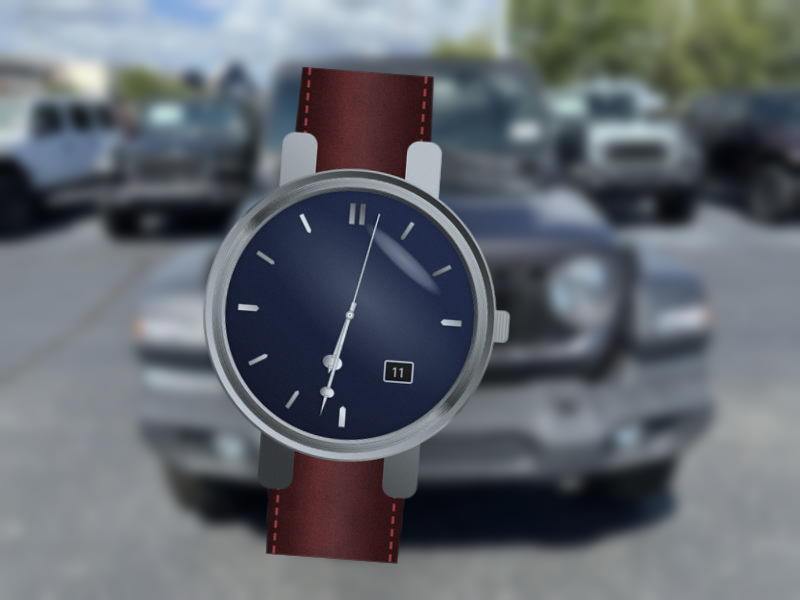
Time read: 6:32:02
